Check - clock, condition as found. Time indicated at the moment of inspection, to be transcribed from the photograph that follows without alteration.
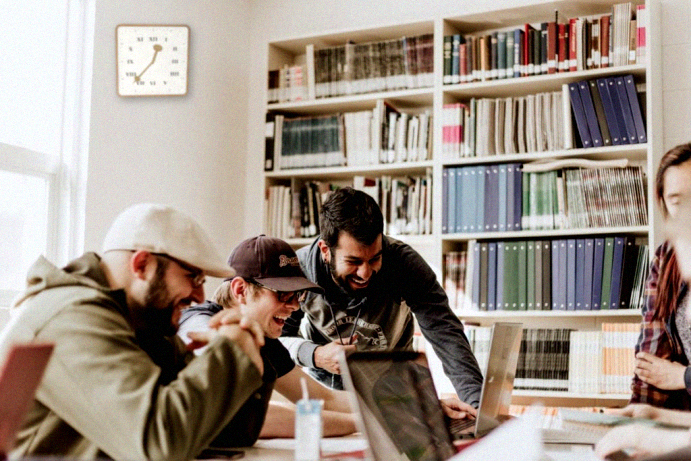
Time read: 12:37
